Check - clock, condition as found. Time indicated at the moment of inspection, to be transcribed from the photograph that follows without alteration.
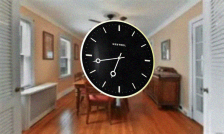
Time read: 6:43
